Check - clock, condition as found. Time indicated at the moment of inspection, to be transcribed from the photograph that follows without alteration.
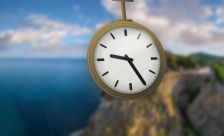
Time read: 9:25
